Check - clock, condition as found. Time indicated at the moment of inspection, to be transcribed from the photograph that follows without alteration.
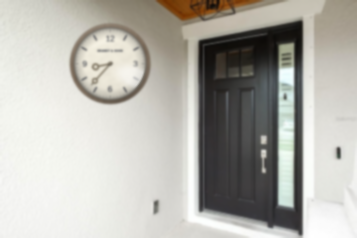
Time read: 8:37
